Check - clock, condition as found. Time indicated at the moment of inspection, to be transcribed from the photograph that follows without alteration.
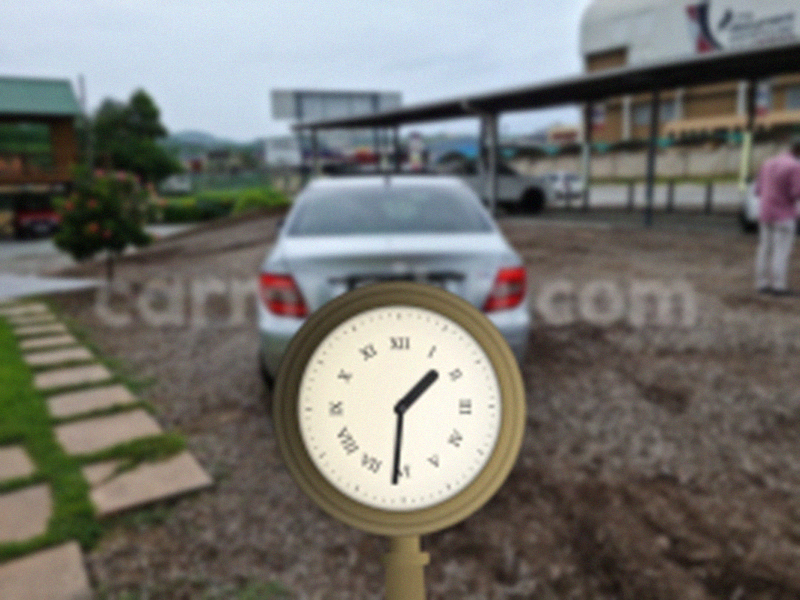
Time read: 1:31
